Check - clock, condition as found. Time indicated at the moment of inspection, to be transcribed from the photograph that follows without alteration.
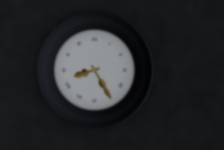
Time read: 8:25
